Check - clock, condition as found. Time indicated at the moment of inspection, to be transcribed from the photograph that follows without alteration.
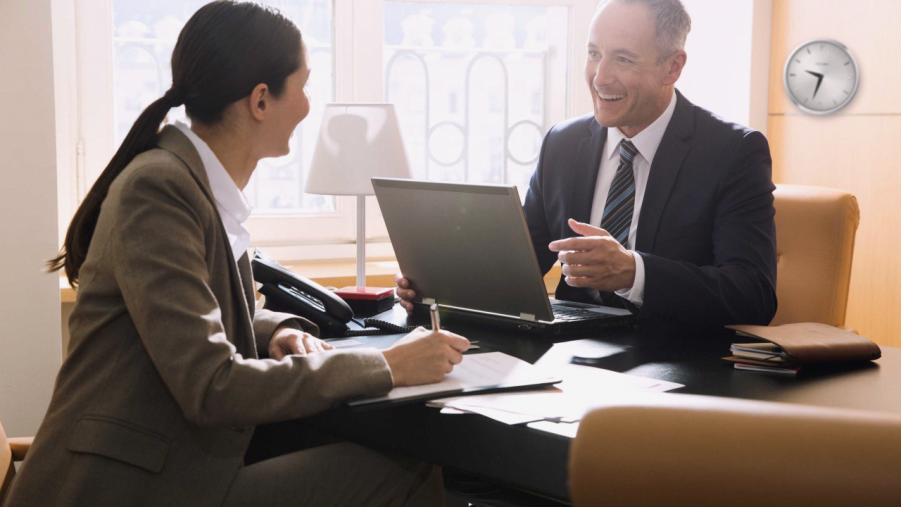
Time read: 9:33
